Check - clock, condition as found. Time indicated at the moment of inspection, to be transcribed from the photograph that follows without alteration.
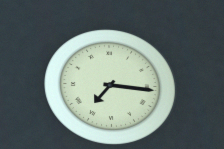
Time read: 7:16
